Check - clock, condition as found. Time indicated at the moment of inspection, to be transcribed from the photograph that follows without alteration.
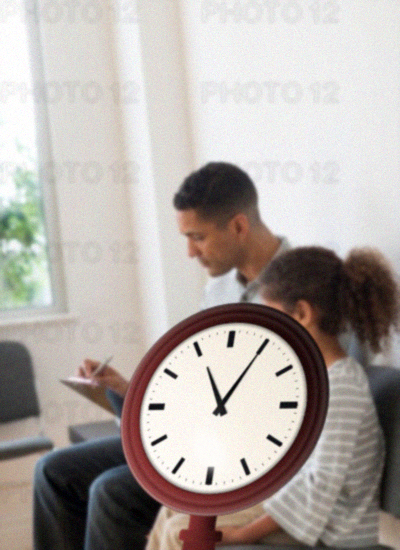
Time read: 11:05
